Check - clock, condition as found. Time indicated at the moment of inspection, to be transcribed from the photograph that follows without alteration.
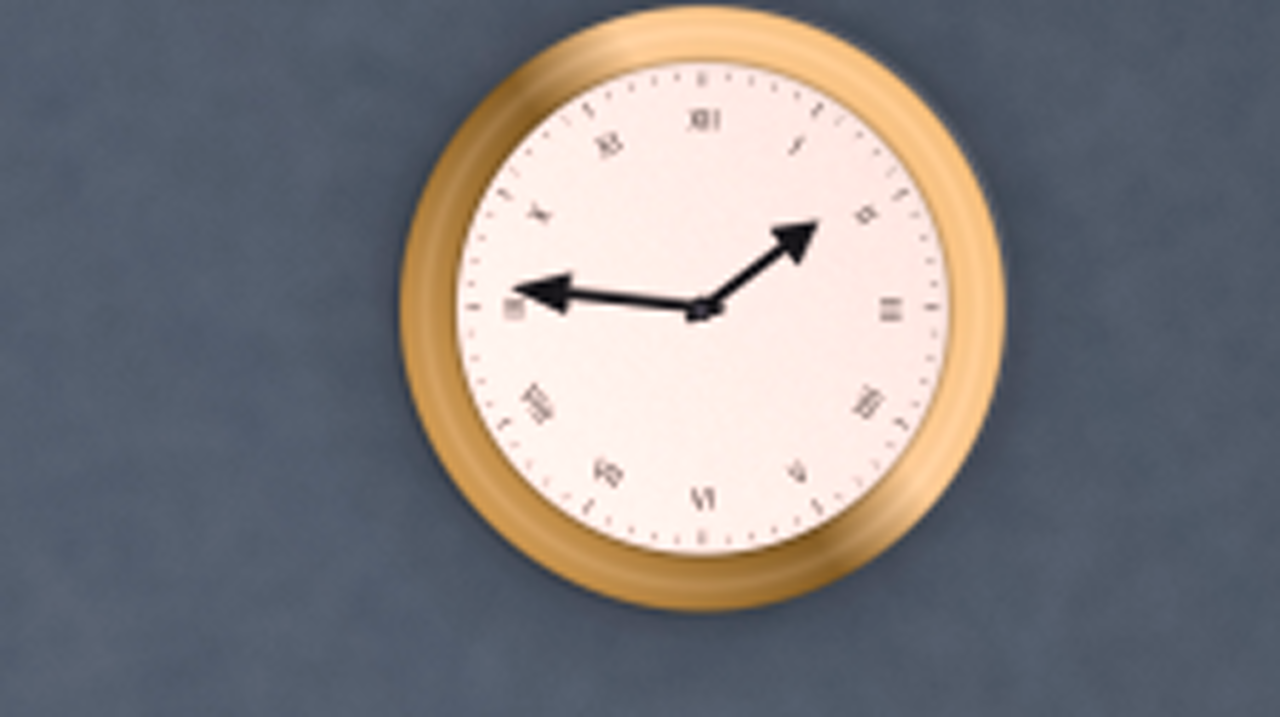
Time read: 1:46
